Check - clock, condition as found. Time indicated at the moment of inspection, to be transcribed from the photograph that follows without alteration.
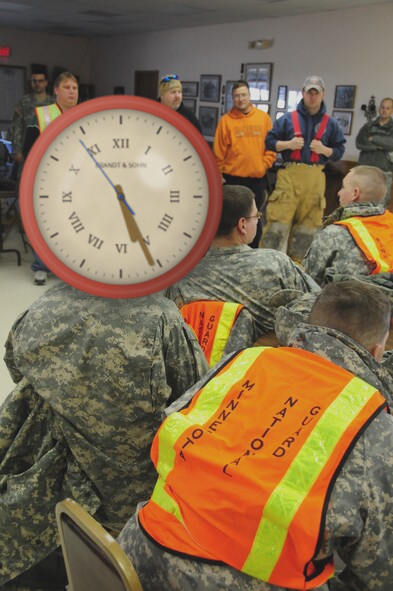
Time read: 5:25:54
